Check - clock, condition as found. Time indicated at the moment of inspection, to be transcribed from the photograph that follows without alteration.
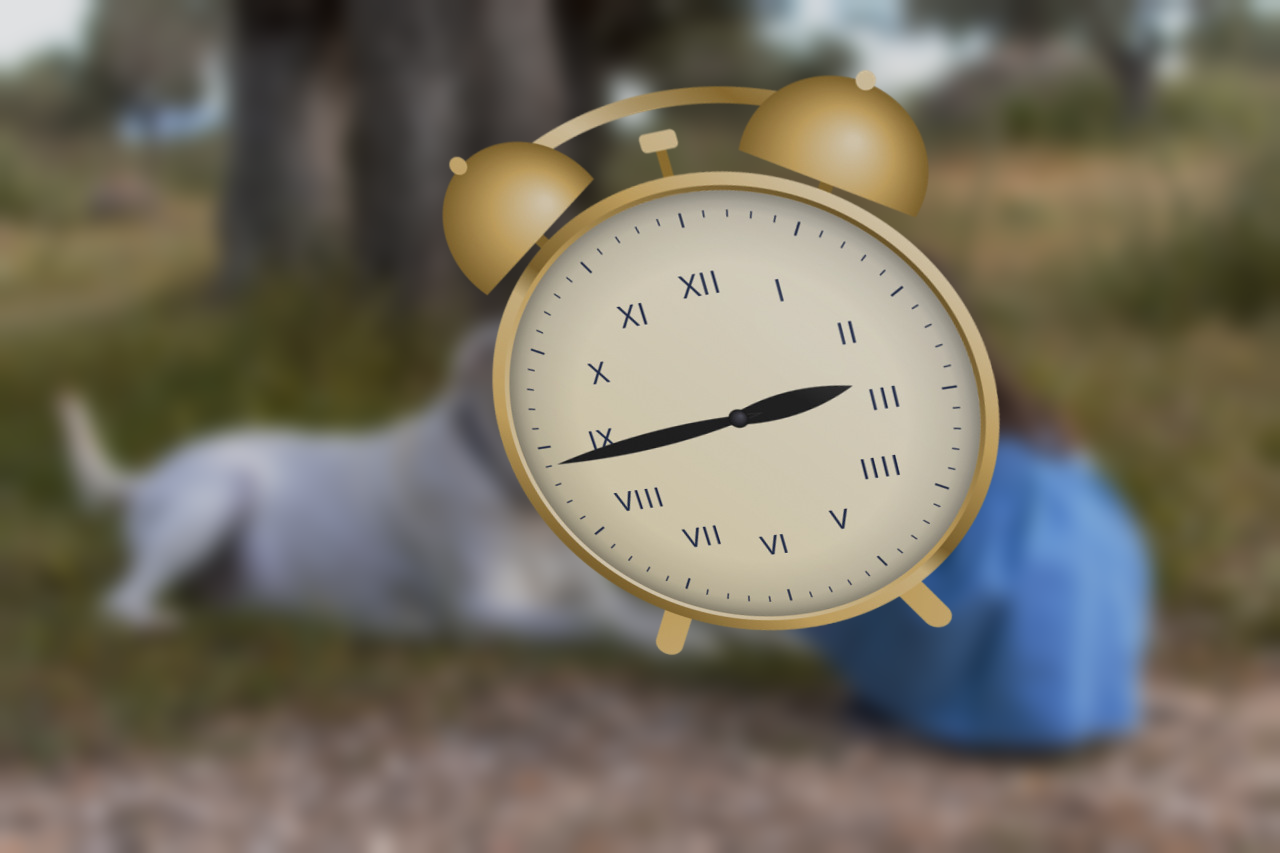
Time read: 2:44
